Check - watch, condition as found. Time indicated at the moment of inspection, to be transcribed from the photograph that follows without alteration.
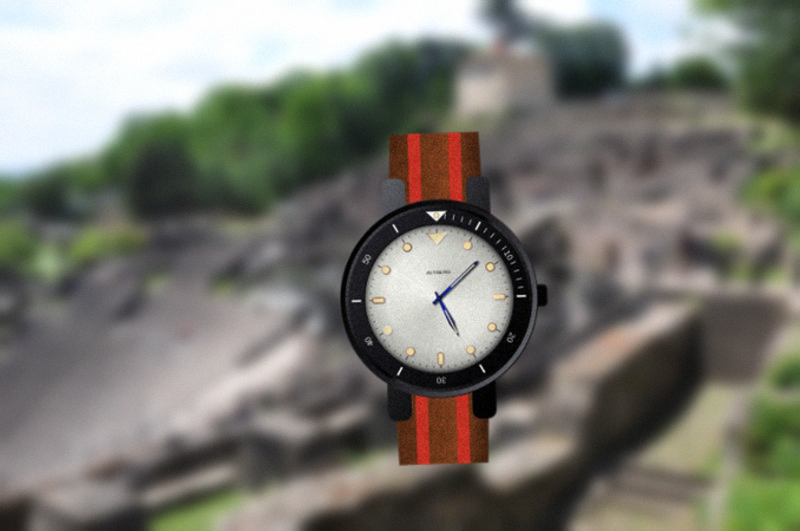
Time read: 5:08
